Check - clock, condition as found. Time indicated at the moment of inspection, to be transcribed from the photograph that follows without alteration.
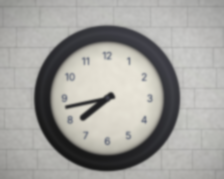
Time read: 7:43
